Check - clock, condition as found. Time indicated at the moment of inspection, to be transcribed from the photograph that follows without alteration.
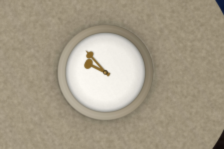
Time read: 9:53
